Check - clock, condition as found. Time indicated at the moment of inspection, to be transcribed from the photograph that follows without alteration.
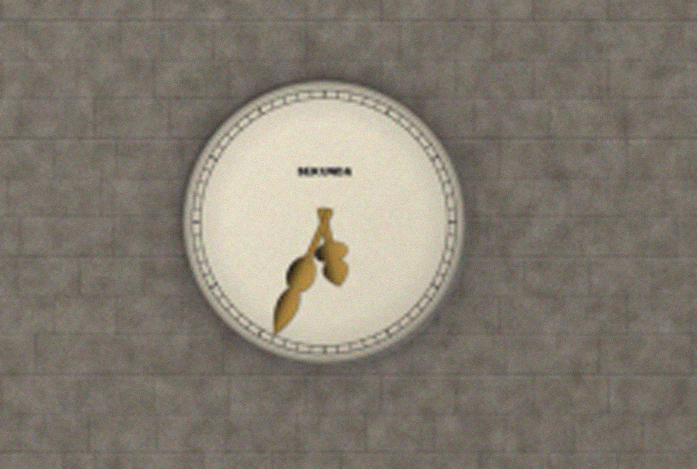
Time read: 5:34
